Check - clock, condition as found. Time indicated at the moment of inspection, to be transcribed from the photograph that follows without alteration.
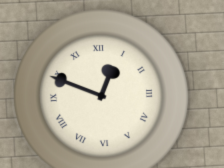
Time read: 12:49
